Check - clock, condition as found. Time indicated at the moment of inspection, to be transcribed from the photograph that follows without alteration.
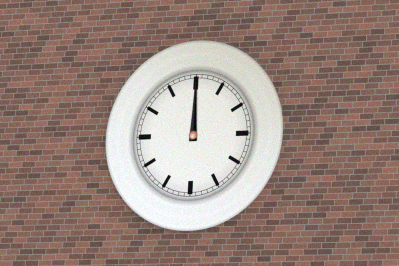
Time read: 12:00
